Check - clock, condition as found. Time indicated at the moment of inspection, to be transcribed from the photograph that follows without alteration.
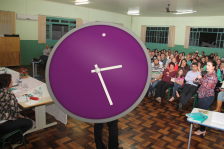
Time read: 2:25
